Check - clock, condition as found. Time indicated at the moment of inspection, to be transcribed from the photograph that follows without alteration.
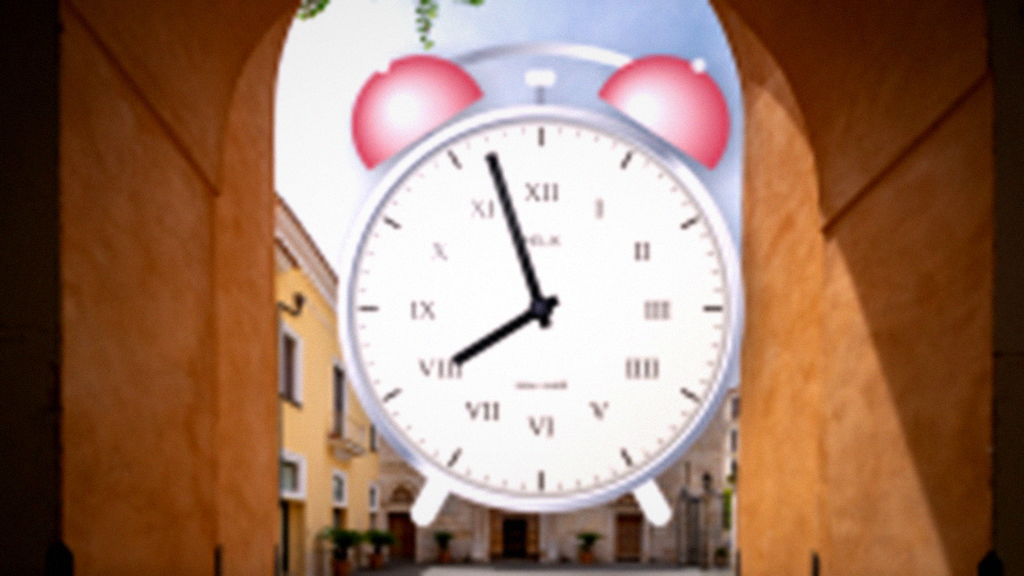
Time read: 7:57
